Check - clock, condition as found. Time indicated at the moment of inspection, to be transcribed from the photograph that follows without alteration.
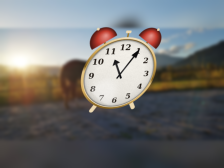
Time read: 11:05
